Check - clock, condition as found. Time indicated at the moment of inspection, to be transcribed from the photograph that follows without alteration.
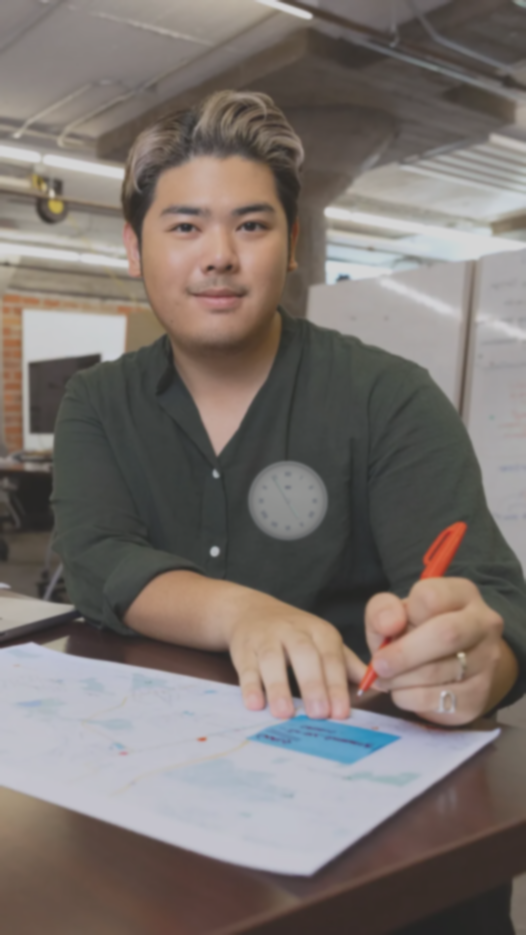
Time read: 4:55
